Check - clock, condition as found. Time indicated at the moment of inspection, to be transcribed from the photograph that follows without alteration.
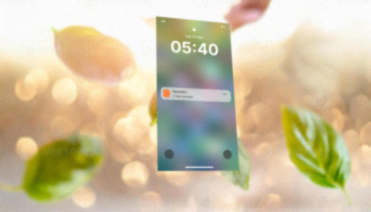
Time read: 5:40
